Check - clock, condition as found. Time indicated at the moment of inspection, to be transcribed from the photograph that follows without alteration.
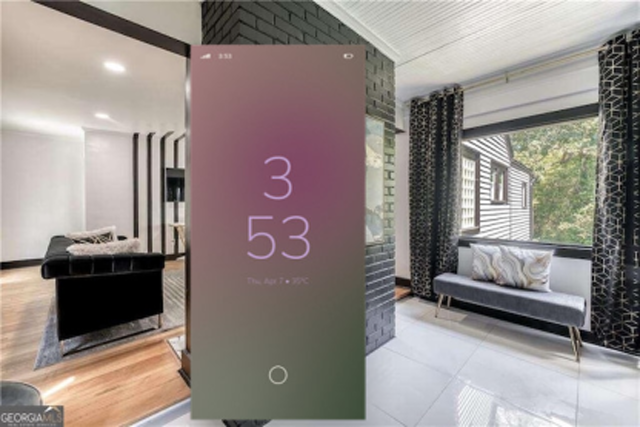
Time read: 3:53
